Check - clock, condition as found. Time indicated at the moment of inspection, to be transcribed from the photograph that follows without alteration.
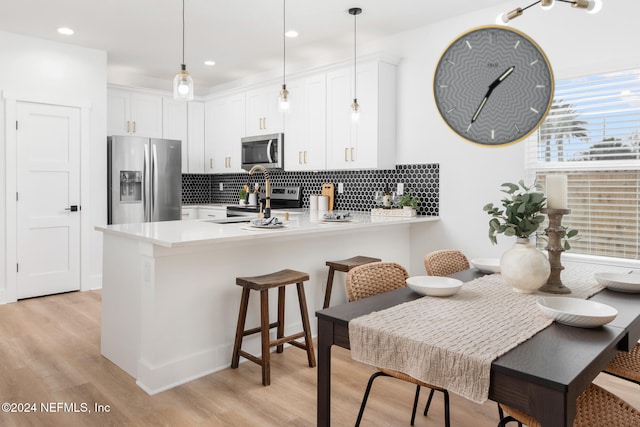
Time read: 1:35
